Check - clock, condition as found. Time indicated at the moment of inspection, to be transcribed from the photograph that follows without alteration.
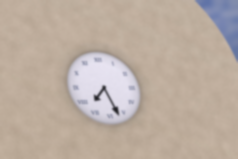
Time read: 7:27
